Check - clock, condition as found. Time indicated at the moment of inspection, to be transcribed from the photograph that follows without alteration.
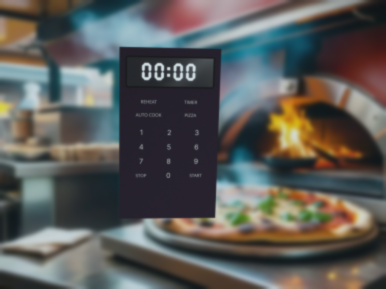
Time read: 0:00
